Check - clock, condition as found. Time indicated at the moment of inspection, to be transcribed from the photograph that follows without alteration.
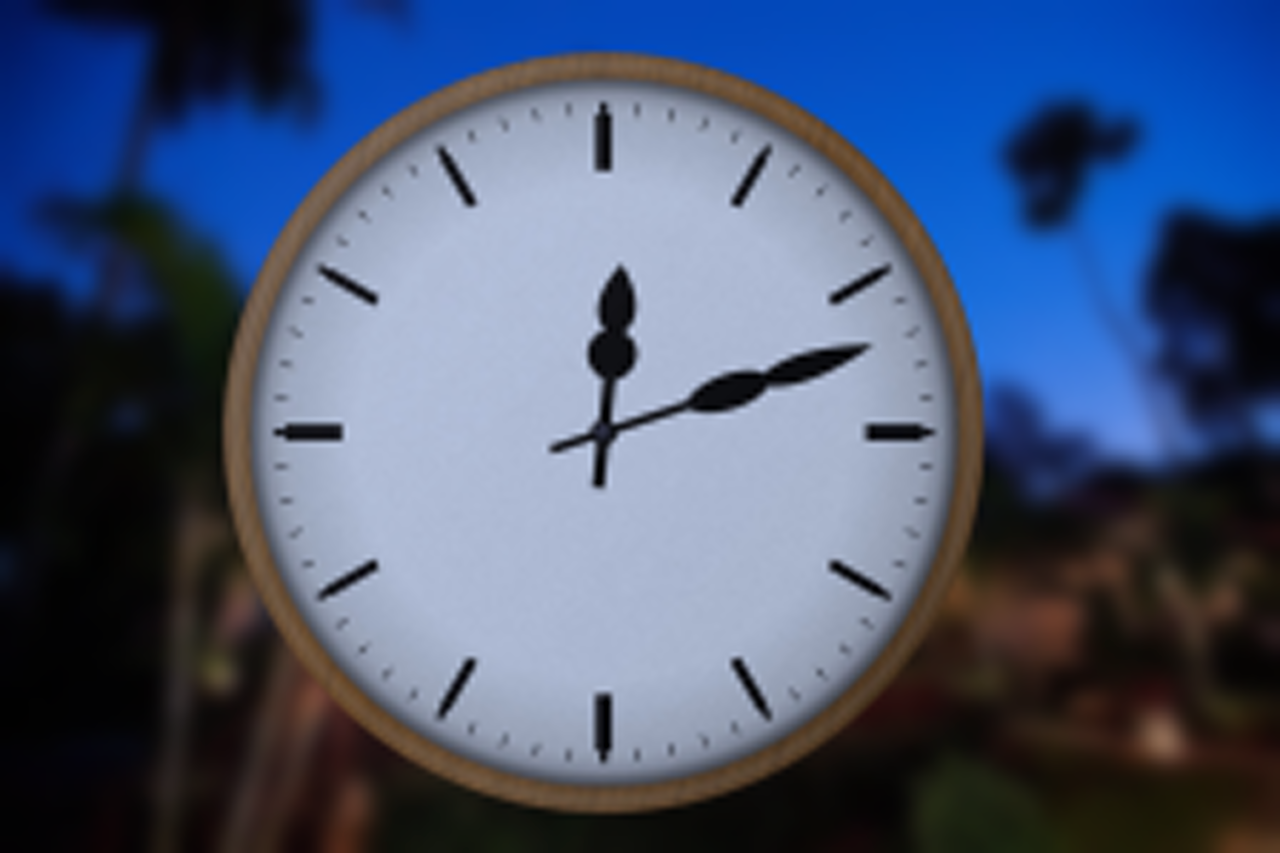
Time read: 12:12
